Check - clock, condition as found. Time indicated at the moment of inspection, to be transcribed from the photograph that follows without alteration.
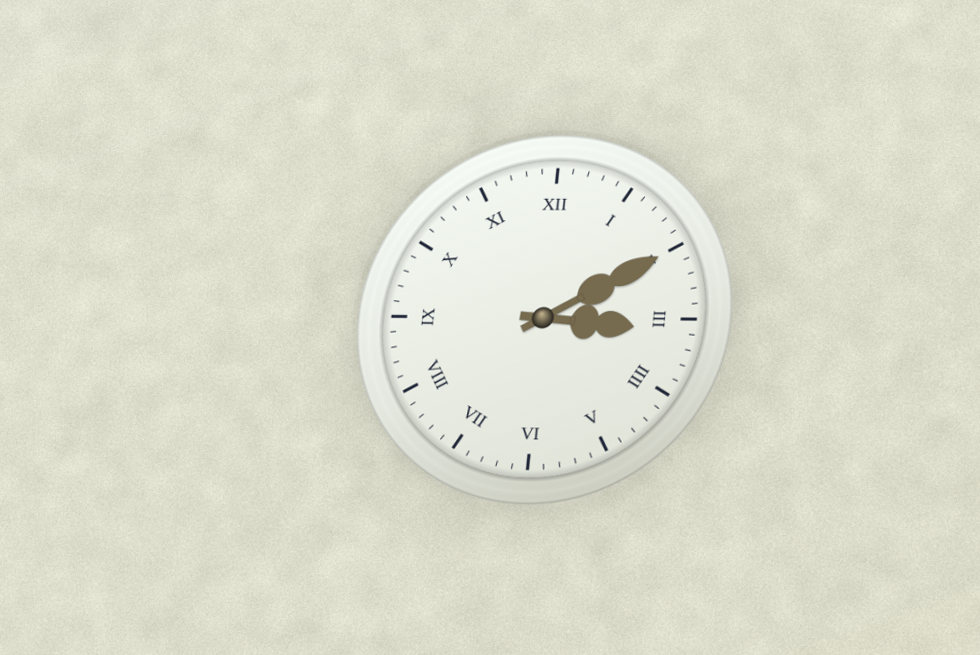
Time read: 3:10
